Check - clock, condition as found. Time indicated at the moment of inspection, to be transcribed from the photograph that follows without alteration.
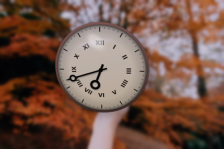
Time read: 6:42
